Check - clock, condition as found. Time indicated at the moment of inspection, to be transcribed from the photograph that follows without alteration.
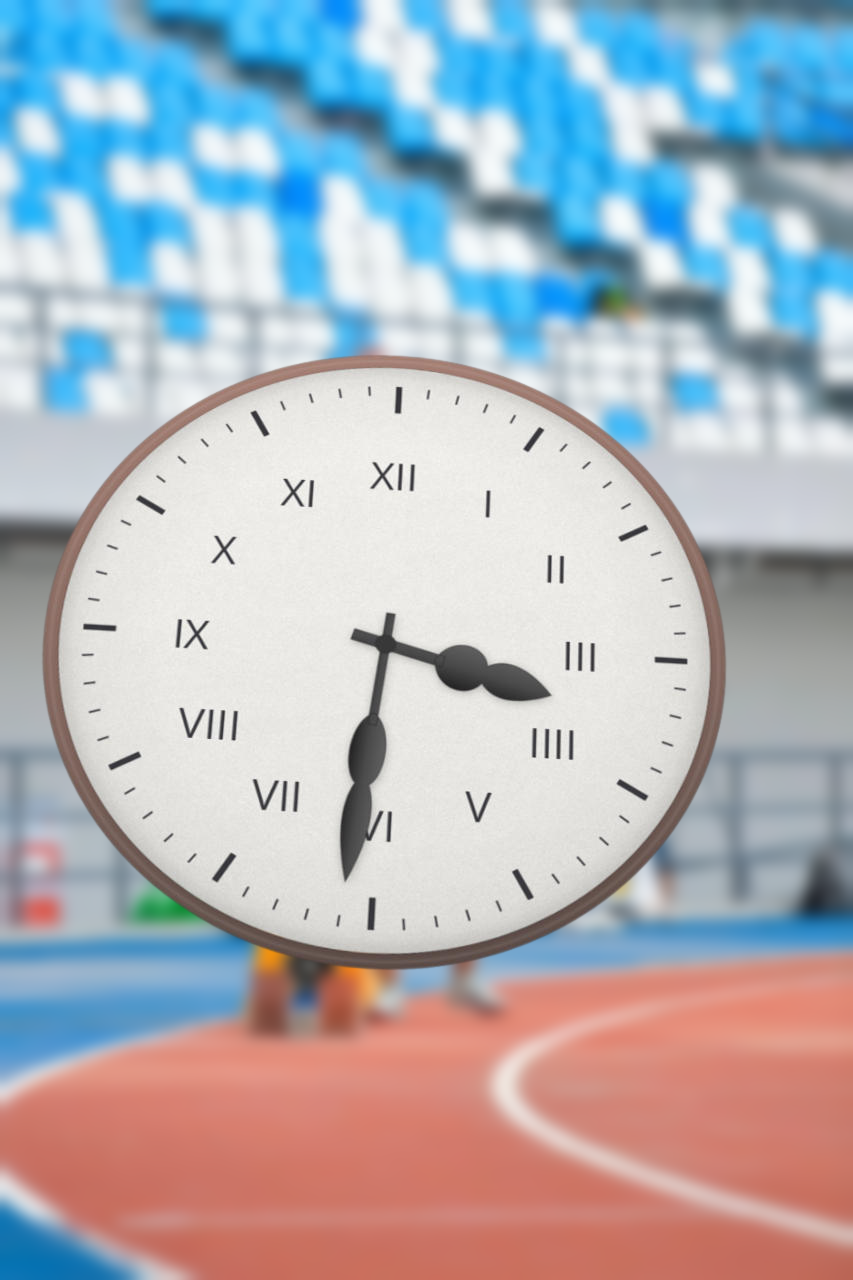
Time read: 3:31
